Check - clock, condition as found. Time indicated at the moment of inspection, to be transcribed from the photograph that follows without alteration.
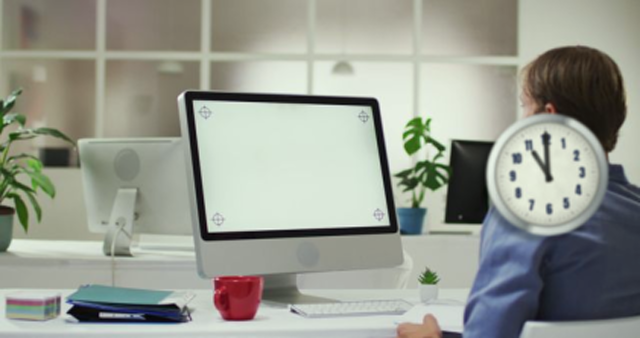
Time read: 11:00
